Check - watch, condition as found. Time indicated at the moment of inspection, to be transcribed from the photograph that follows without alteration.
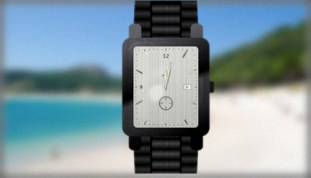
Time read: 12:02
